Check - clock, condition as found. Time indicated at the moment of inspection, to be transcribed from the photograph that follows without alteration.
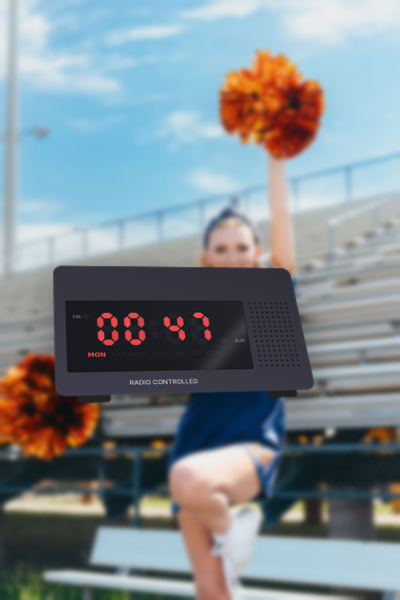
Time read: 0:47
